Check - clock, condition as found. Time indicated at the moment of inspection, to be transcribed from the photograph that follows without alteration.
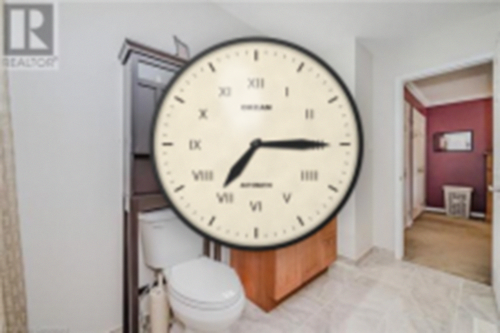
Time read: 7:15
